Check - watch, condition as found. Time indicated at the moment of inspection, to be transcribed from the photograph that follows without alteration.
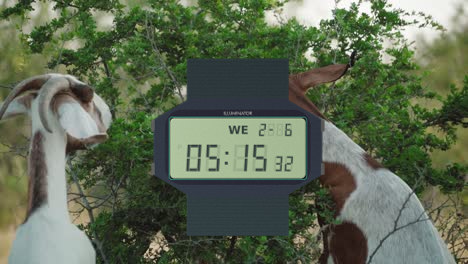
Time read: 5:15:32
